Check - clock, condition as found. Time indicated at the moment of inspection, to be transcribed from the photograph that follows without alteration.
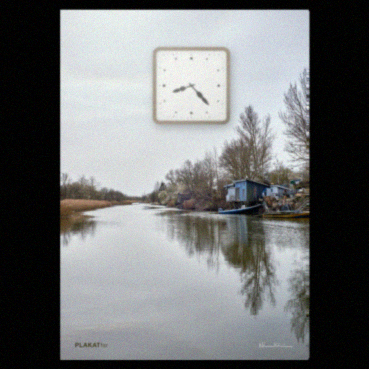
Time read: 8:23
